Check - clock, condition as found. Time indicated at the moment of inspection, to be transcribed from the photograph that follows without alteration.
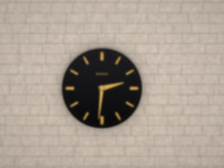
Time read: 2:31
